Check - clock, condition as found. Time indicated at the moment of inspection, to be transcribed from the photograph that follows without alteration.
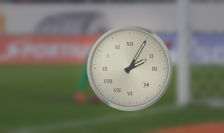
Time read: 2:05
